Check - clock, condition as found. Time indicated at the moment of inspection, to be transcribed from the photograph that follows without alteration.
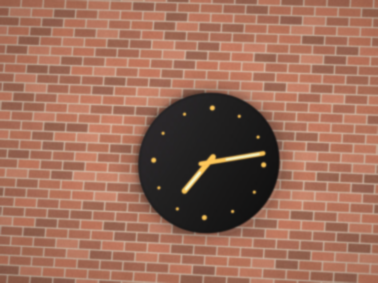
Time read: 7:13
